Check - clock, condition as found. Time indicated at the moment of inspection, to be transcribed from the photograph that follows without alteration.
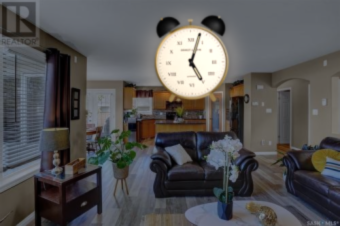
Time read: 5:03
